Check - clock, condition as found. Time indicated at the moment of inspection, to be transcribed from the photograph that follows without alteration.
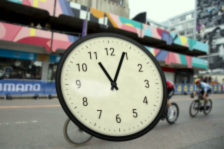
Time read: 11:04
